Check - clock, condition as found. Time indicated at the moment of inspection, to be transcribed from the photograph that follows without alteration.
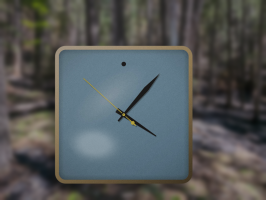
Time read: 4:06:52
